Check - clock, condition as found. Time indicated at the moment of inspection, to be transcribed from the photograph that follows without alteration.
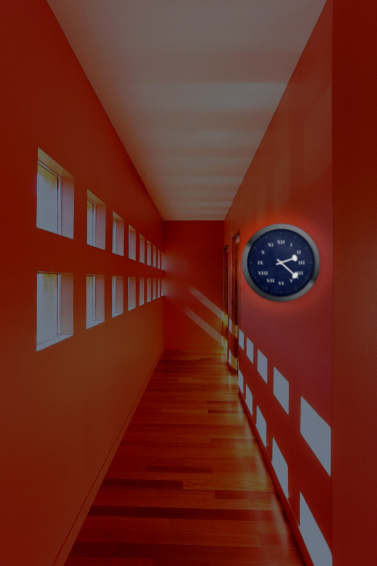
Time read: 2:22
